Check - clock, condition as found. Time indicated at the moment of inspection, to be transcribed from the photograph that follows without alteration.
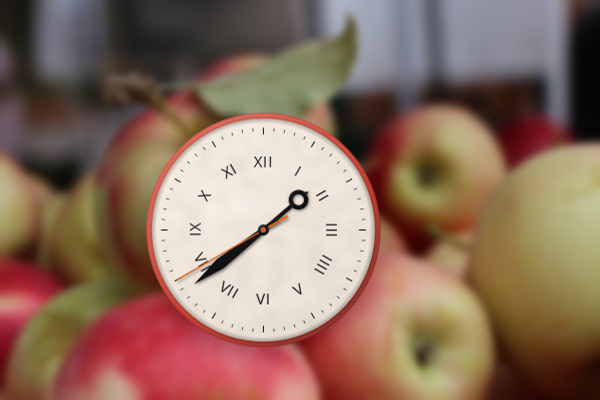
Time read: 1:38:40
